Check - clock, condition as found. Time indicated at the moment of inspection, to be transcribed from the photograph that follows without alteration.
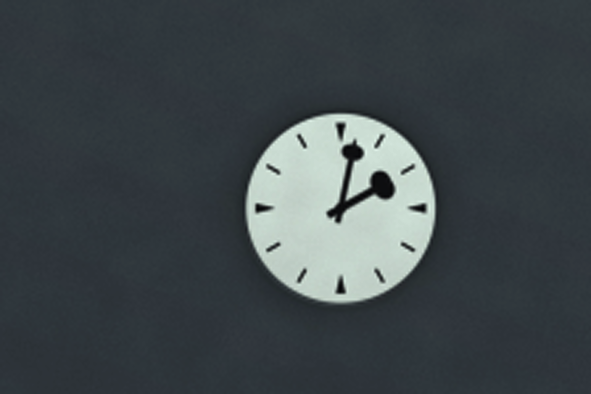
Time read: 2:02
